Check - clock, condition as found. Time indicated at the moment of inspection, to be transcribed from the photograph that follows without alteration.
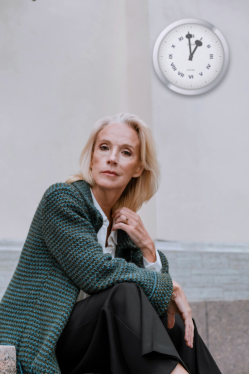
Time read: 12:59
